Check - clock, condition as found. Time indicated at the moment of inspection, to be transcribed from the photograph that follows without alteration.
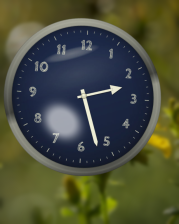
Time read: 2:27
